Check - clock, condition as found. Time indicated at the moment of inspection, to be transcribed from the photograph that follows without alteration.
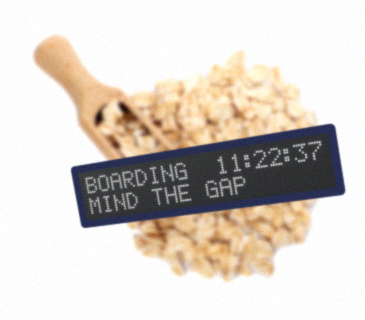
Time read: 11:22:37
